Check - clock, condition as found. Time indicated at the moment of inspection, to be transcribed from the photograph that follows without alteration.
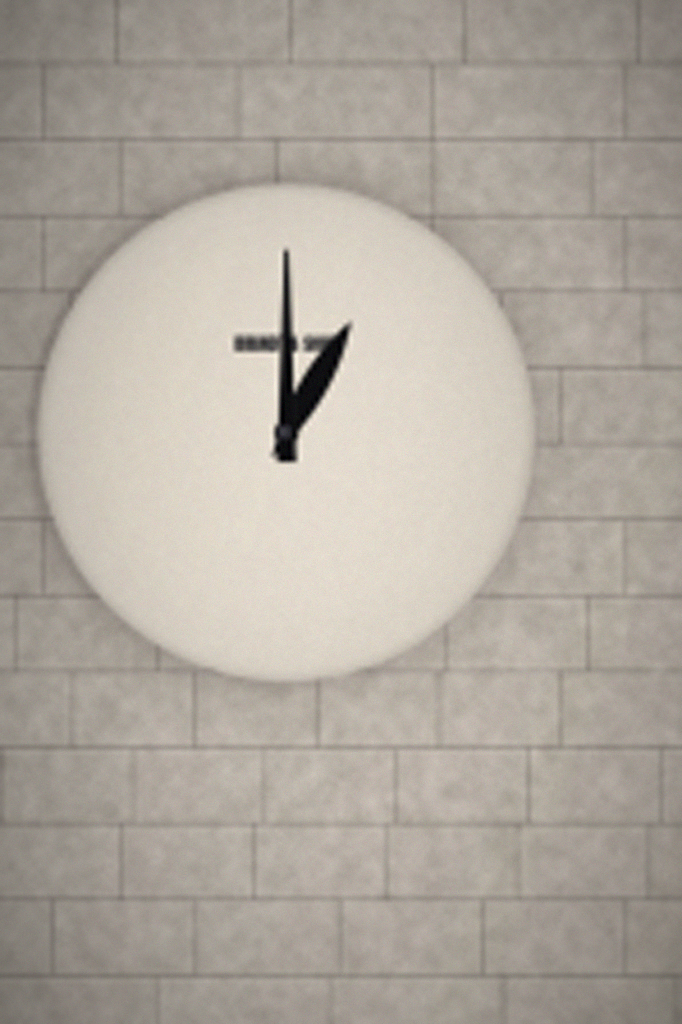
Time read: 1:00
